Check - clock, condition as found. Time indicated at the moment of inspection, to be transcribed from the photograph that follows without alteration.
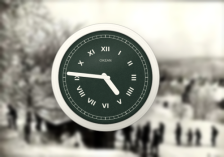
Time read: 4:46
